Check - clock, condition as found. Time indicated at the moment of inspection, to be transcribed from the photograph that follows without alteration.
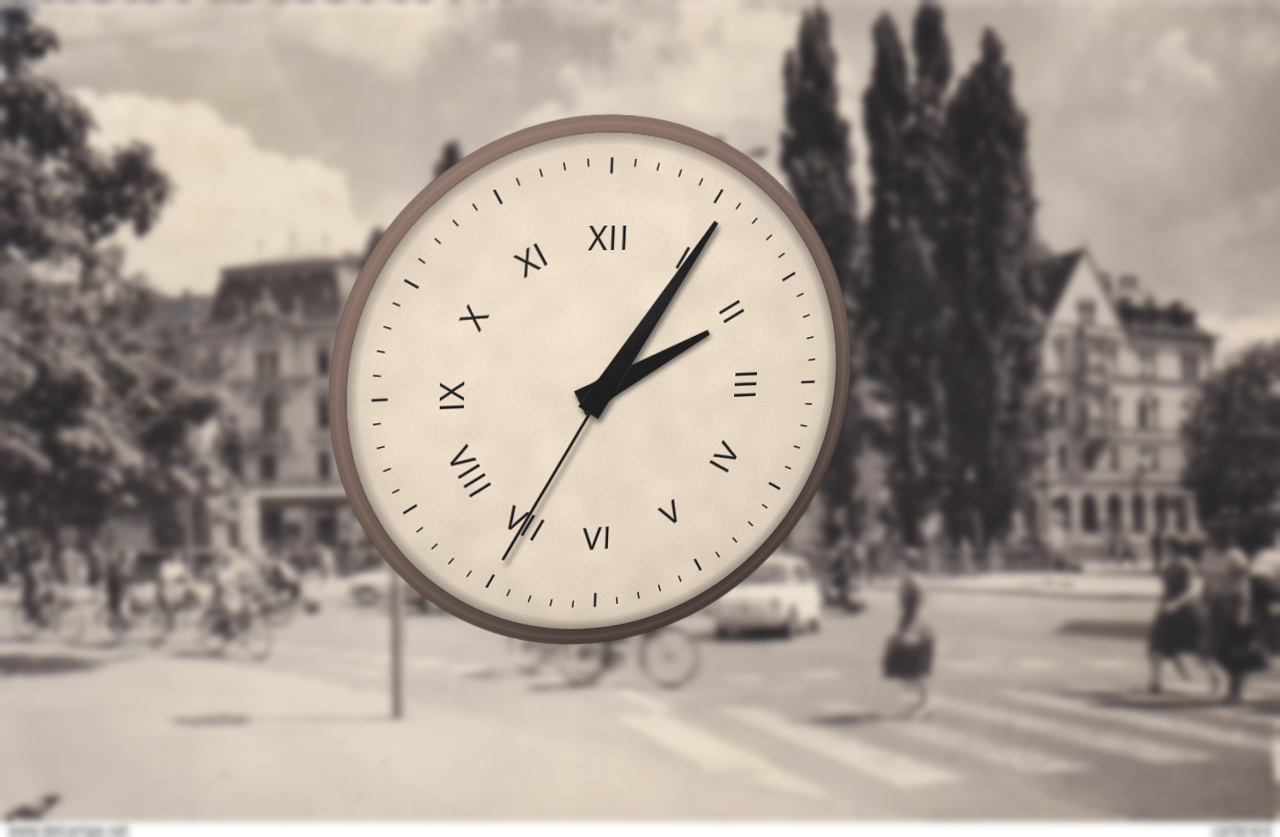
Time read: 2:05:35
